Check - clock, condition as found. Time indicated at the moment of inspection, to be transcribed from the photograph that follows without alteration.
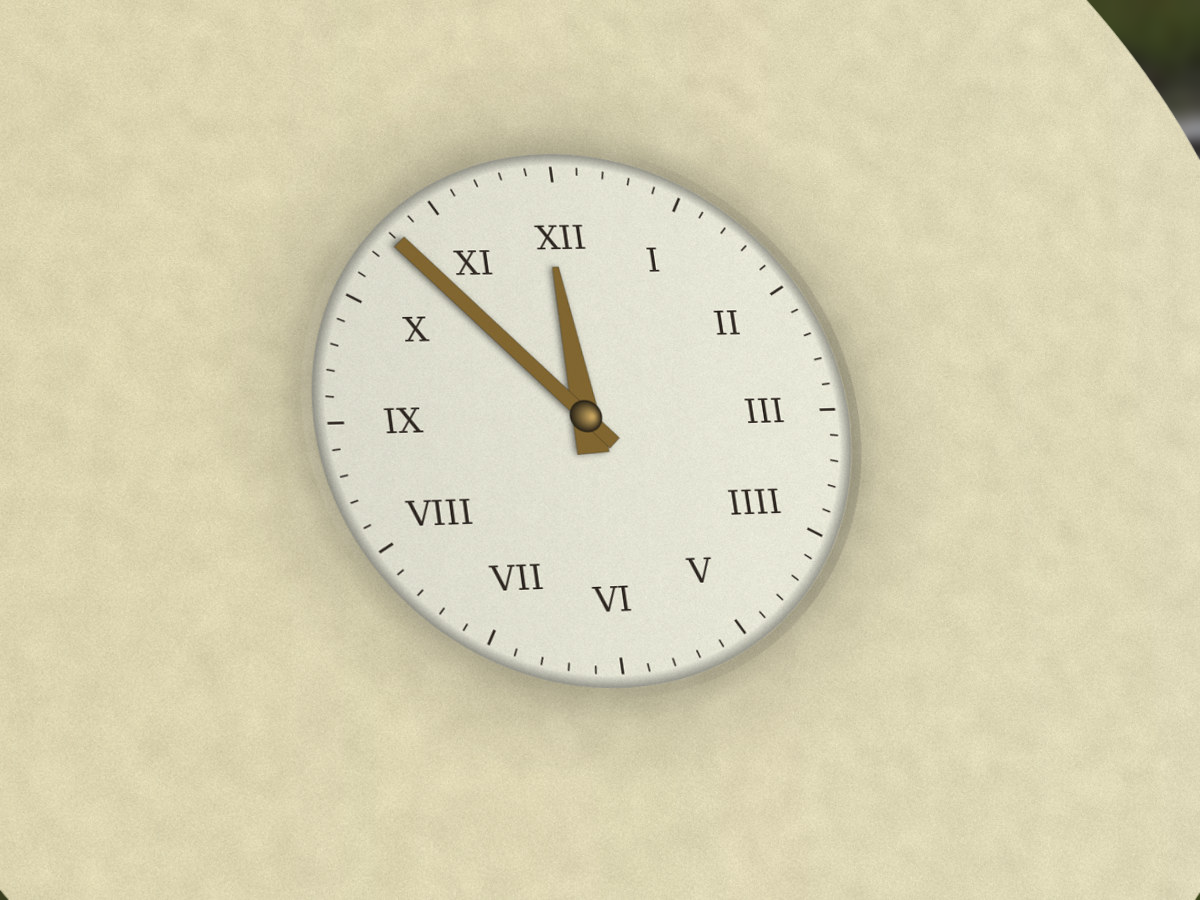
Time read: 11:53
